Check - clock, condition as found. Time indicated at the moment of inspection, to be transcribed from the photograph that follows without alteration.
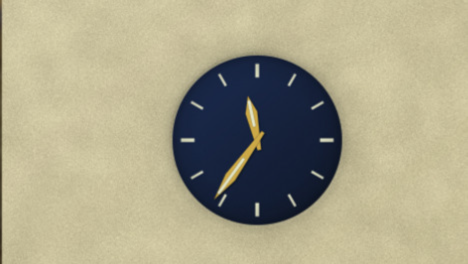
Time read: 11:36
